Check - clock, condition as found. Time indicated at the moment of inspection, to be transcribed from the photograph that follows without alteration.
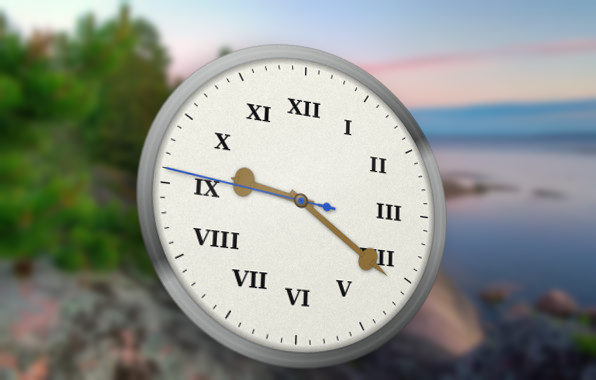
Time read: 9:20:46
